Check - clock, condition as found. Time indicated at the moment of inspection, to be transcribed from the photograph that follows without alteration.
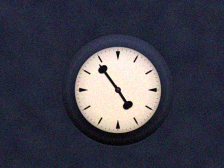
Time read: 4:54
